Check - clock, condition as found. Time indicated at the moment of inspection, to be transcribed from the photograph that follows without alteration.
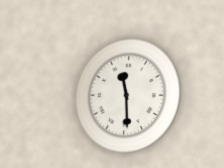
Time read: 11:29
